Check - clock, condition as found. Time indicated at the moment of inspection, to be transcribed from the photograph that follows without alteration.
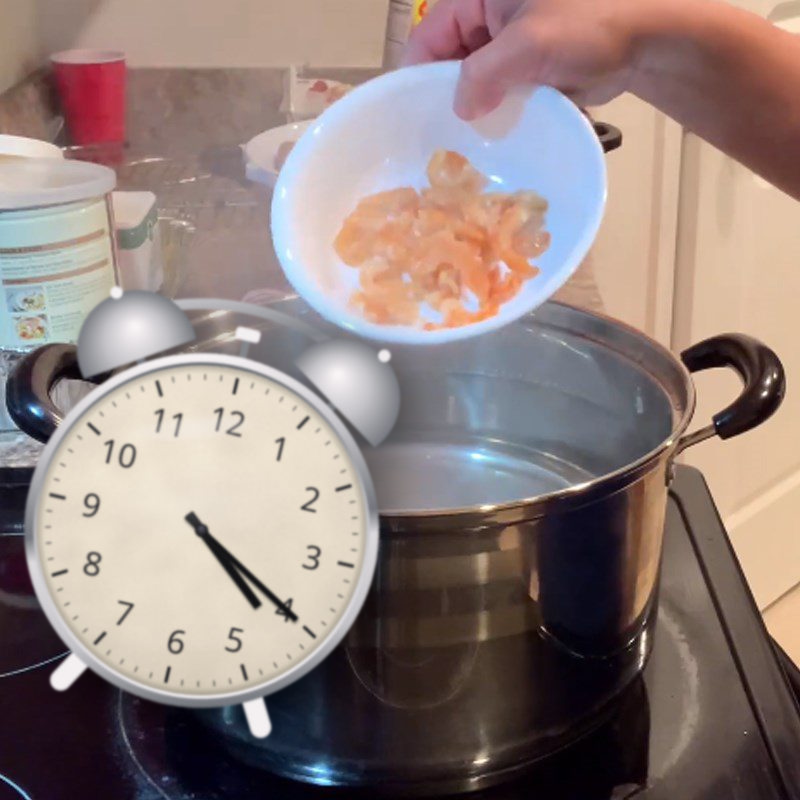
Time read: 4:20
